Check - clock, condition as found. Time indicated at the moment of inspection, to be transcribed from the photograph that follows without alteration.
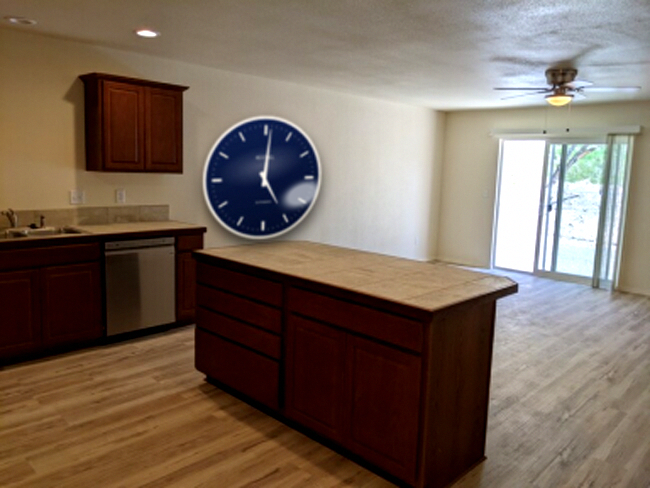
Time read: 5:01
